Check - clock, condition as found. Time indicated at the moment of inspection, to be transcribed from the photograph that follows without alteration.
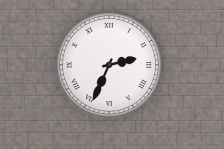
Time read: 2:34
